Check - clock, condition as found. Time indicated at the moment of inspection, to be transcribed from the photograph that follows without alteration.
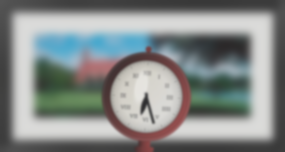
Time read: 6:27
